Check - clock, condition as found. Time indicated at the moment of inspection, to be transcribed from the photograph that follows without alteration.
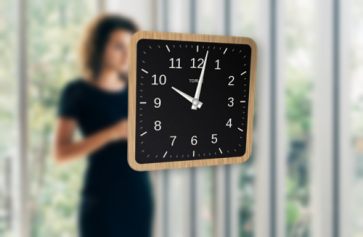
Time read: 10:02
